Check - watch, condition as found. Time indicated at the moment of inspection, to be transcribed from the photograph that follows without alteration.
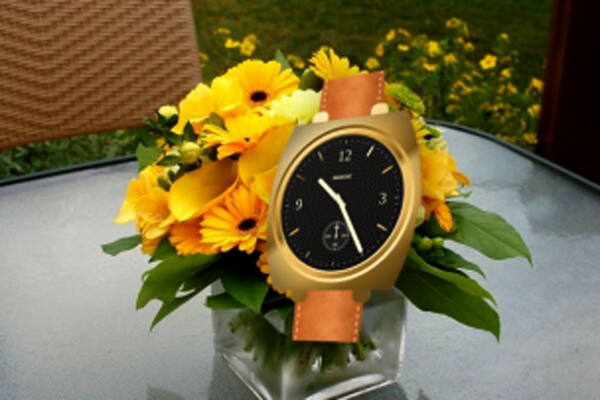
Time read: 10:25
